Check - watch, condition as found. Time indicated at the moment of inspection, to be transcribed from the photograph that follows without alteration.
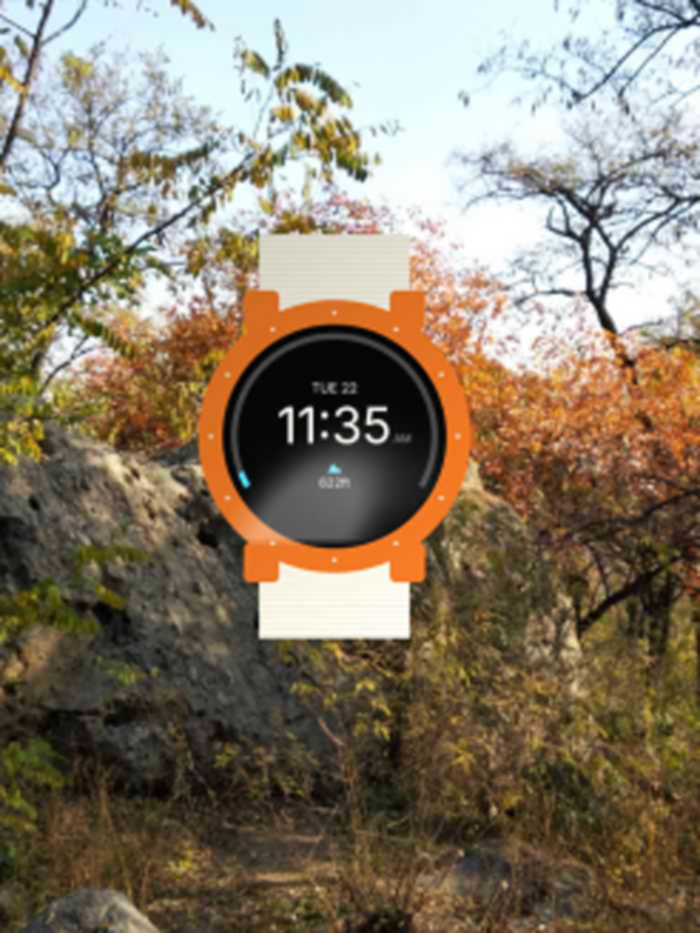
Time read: 11:35
